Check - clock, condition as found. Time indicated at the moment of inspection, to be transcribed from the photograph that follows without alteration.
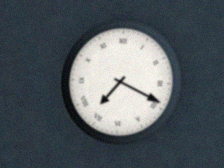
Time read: 7:19
